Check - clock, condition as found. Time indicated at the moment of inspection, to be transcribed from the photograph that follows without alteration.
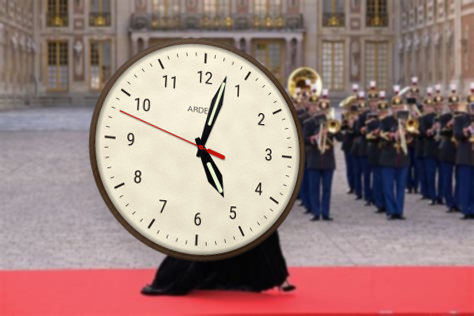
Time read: 5:02:48
